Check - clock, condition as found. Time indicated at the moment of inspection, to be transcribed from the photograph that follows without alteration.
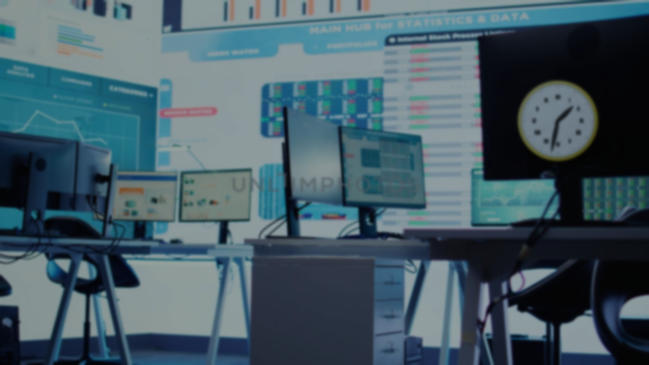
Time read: 1:32
